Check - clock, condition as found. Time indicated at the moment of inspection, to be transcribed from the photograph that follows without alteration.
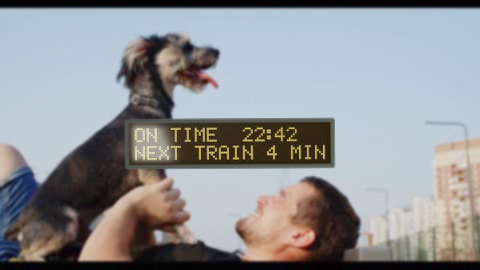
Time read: 22:42
